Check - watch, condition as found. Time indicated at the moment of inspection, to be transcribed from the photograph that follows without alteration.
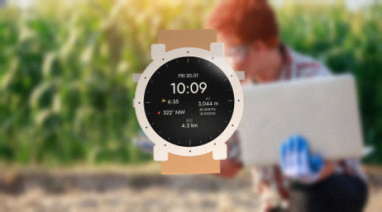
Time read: 10:09
